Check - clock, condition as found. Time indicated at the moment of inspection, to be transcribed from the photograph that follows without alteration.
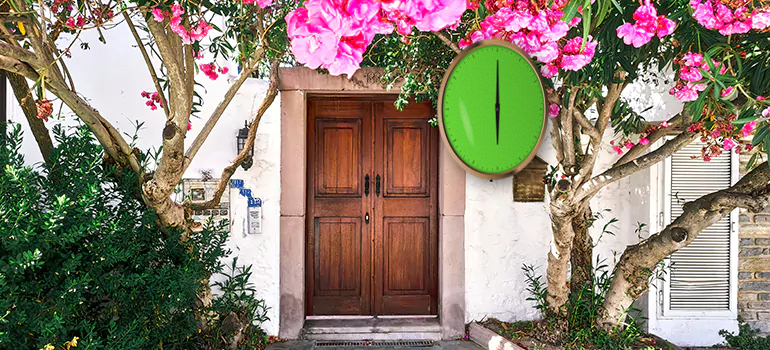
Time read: 6:00
